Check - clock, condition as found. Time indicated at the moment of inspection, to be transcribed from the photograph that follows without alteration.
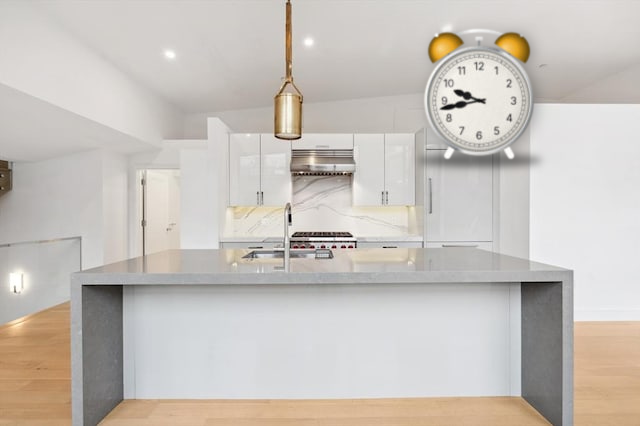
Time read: 9:43
